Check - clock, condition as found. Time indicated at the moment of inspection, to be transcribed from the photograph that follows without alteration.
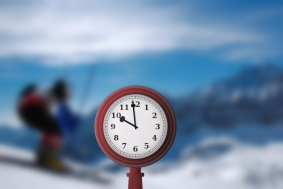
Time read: 9:59
